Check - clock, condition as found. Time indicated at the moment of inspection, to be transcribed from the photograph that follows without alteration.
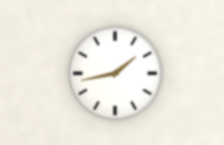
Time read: 1:43
